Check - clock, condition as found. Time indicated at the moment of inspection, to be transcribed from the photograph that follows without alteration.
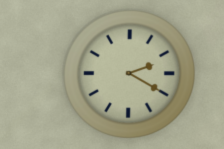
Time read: 2:20
